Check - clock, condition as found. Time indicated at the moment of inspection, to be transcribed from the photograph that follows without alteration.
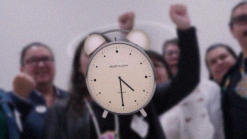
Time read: 4:30
